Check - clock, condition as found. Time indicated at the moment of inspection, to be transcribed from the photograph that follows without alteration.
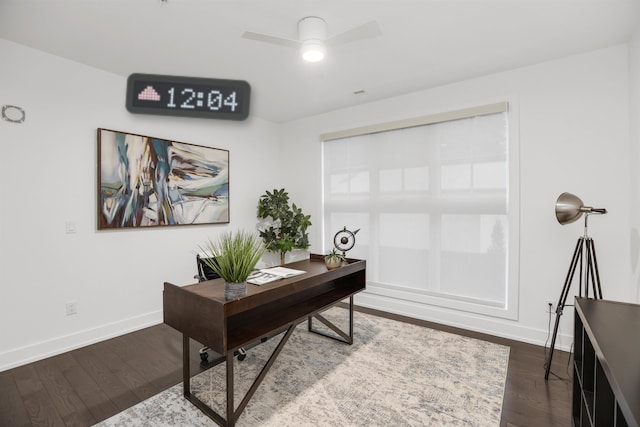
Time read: 12:04
